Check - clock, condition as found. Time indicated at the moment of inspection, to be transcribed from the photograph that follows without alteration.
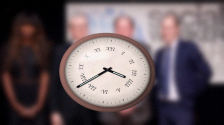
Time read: 3:38
